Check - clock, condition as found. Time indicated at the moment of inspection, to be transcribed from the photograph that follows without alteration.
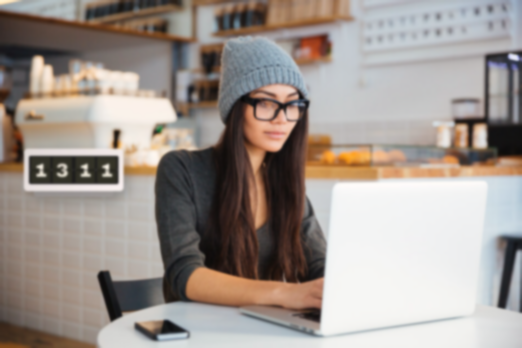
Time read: 13:11
